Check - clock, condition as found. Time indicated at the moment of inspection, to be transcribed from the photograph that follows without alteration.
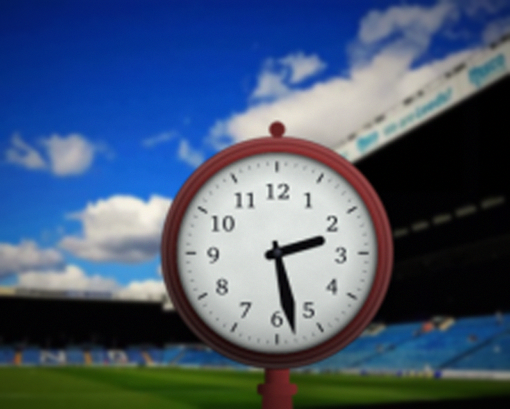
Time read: 2:28
